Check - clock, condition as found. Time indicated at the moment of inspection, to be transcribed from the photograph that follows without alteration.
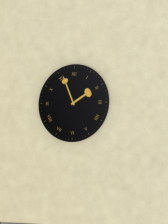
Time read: 1:56
